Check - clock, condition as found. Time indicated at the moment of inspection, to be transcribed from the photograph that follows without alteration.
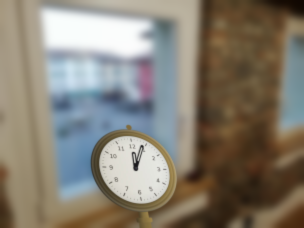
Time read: 12:04
